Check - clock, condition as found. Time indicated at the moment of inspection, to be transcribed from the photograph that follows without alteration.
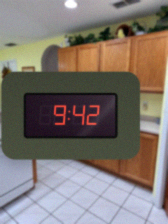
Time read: 9:42
